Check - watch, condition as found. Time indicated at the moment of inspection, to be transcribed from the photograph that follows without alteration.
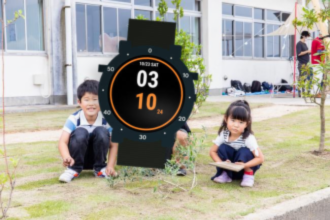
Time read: 3:10
